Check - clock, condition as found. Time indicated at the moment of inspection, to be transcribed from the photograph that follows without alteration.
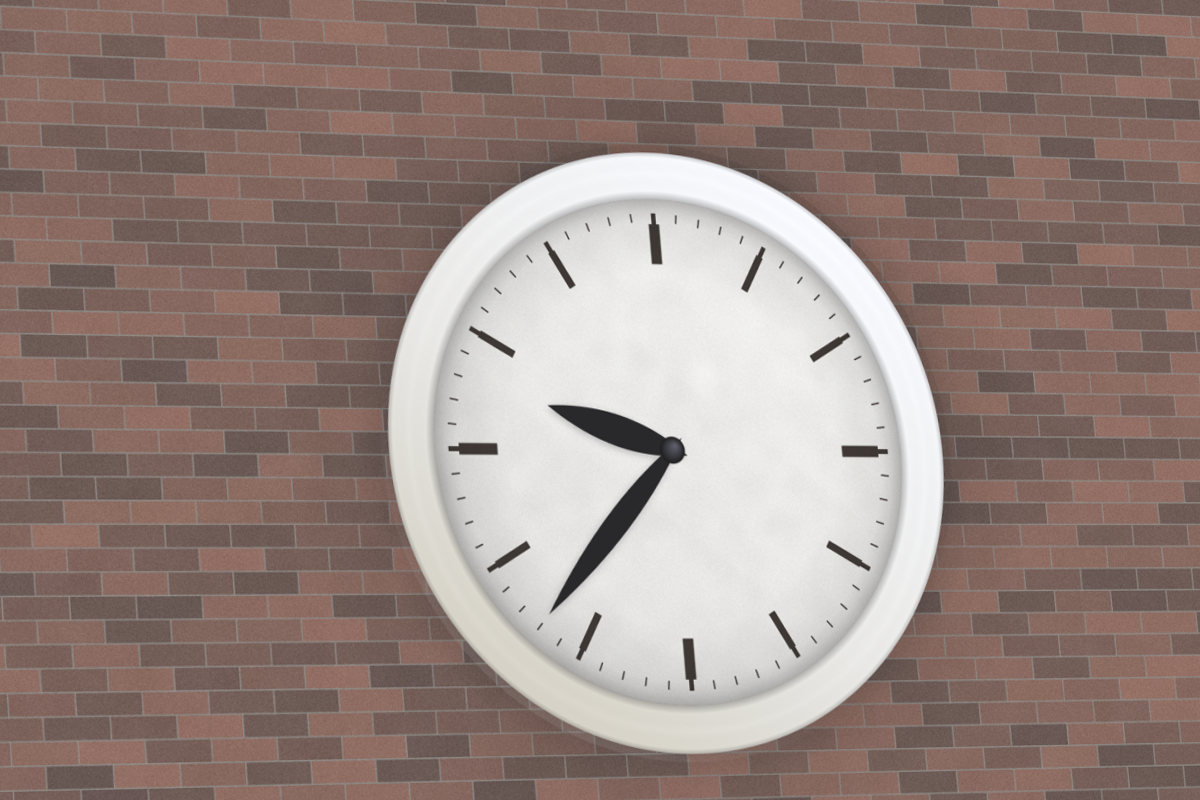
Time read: 9:37
